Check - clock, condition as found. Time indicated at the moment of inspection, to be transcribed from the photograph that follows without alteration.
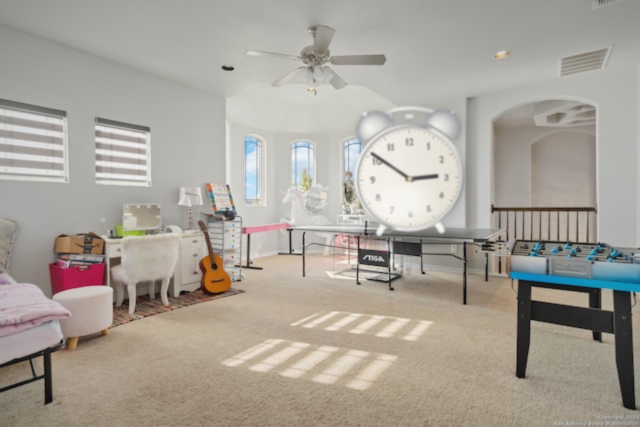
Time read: 2:51
